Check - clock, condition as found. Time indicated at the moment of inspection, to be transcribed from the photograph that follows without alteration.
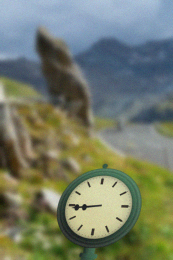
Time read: 8:44
